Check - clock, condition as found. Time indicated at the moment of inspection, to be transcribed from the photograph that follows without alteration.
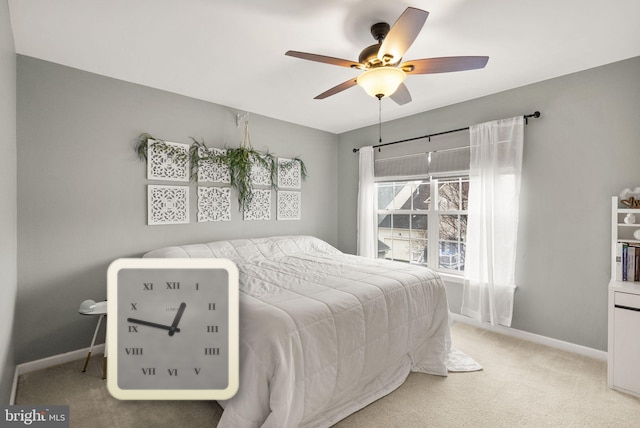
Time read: 12:47
